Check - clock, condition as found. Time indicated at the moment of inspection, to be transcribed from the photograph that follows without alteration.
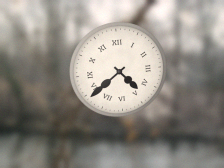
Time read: 4:39
